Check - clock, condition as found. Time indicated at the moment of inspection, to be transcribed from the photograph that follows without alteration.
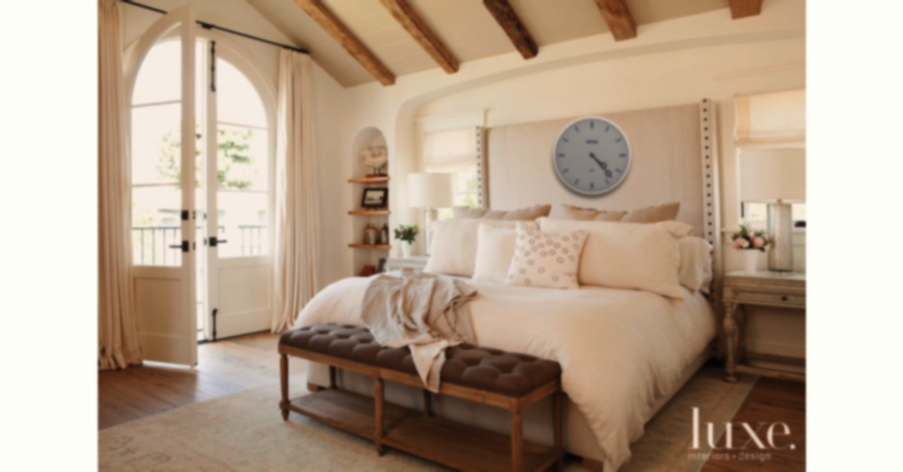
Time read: 4:23
